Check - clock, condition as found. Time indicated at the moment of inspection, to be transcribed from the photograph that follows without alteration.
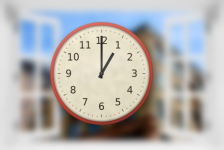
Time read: 1:00
